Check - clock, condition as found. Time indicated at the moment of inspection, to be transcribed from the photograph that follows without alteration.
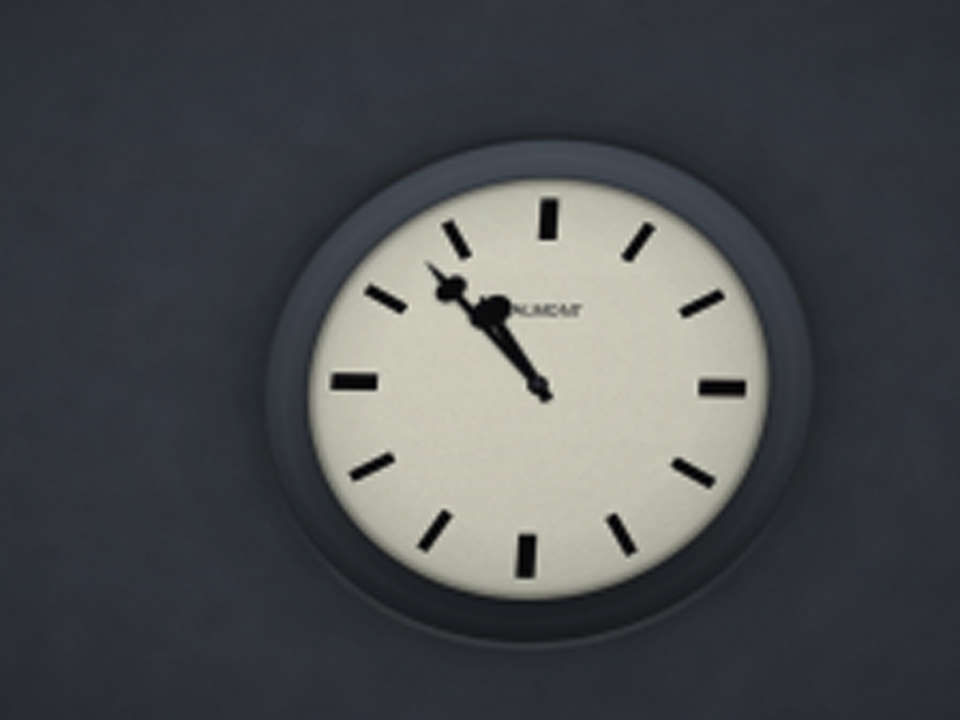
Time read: 10:53
